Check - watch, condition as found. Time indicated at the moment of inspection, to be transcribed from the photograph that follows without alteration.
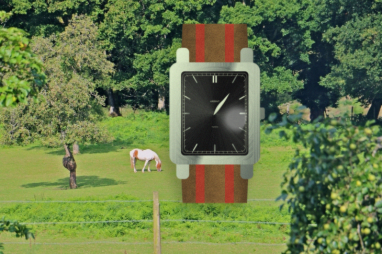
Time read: 1:06
